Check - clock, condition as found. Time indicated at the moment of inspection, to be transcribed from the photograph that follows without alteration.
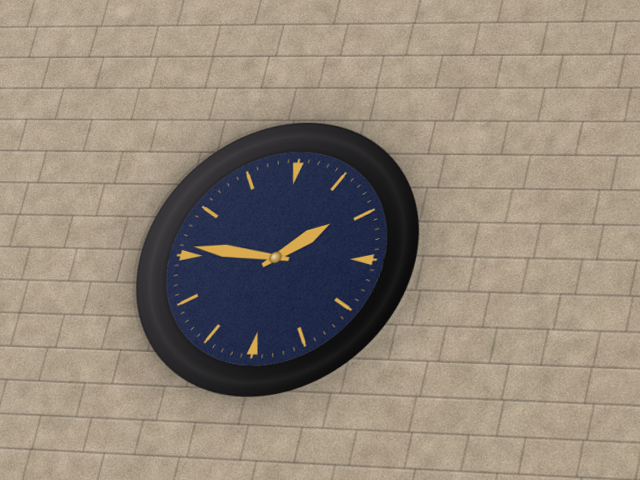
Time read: 1:46
